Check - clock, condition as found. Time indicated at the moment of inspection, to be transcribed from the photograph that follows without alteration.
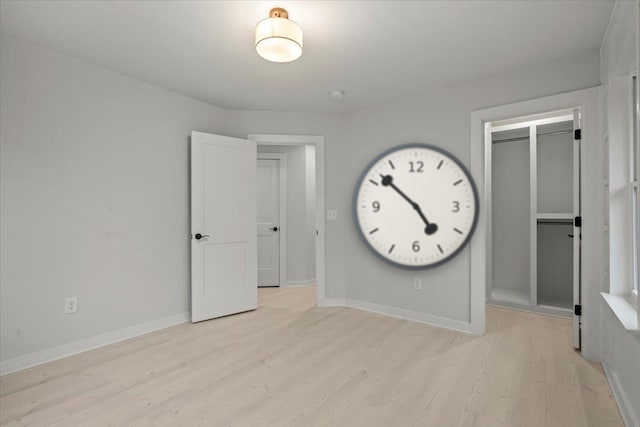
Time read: 4:52
